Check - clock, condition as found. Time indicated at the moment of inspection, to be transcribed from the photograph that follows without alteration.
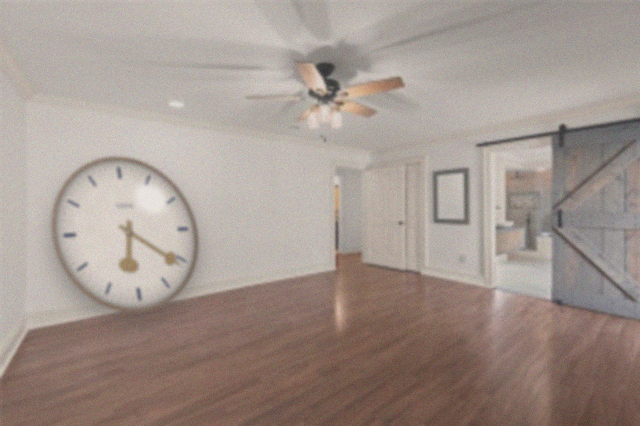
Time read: 6:21
